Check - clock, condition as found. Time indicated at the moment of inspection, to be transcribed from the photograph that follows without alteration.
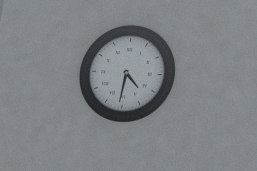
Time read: 4:31
